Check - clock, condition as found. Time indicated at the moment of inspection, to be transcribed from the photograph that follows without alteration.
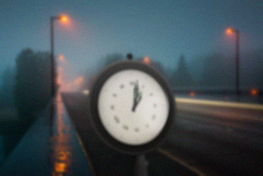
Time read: 1:02
